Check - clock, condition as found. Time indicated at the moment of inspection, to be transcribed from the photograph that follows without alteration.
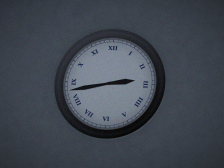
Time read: 2:43
